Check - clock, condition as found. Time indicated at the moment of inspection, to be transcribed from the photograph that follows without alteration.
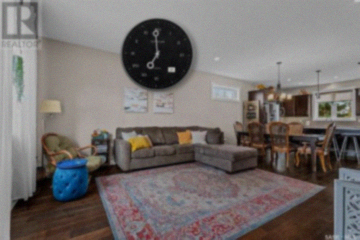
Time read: 6:59
